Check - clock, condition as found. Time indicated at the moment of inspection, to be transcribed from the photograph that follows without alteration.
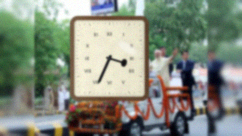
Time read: 3:34
